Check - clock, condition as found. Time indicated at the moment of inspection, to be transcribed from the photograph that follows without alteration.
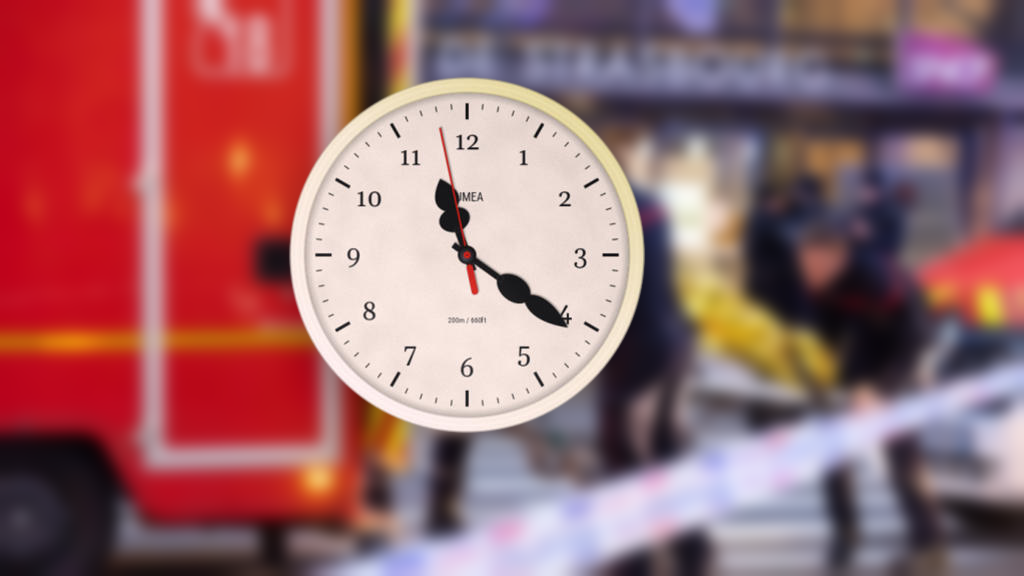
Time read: 11:20:58
